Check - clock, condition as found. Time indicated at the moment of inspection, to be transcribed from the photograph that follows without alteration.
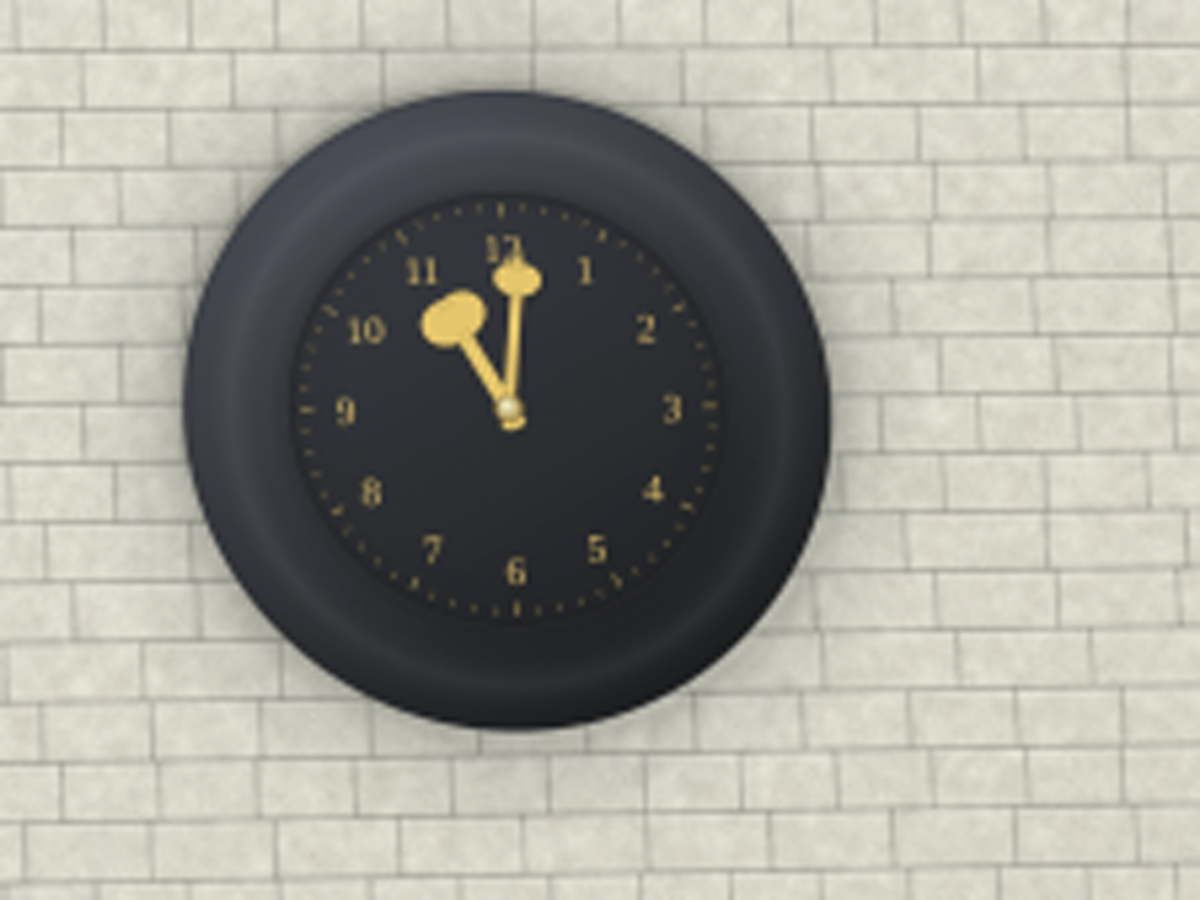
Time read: 11:01
